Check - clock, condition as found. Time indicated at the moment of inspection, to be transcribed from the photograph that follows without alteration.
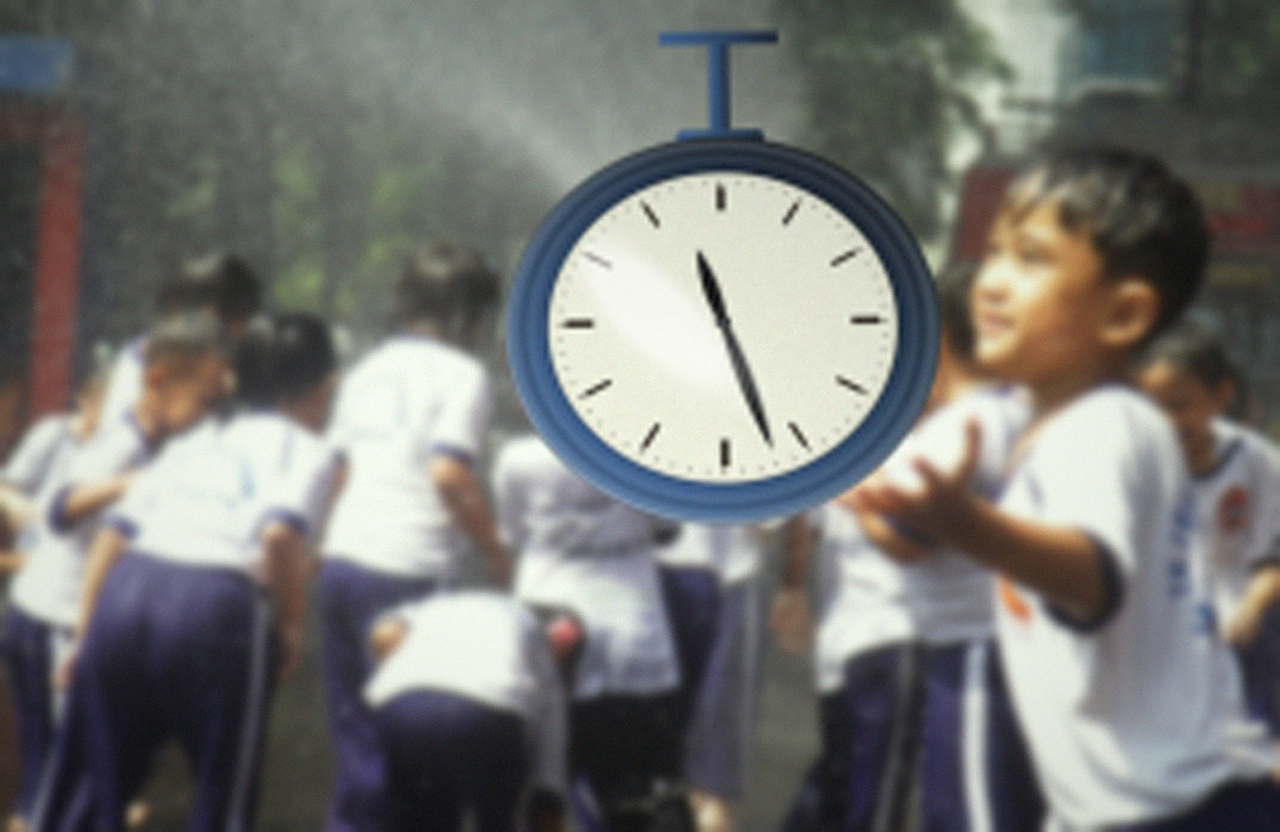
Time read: 11:27
